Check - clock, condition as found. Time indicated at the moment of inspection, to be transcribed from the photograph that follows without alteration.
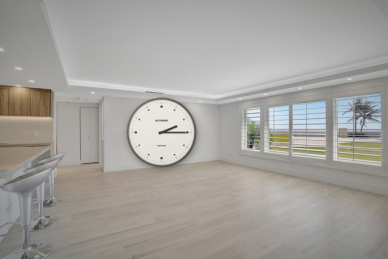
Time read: 2:15
